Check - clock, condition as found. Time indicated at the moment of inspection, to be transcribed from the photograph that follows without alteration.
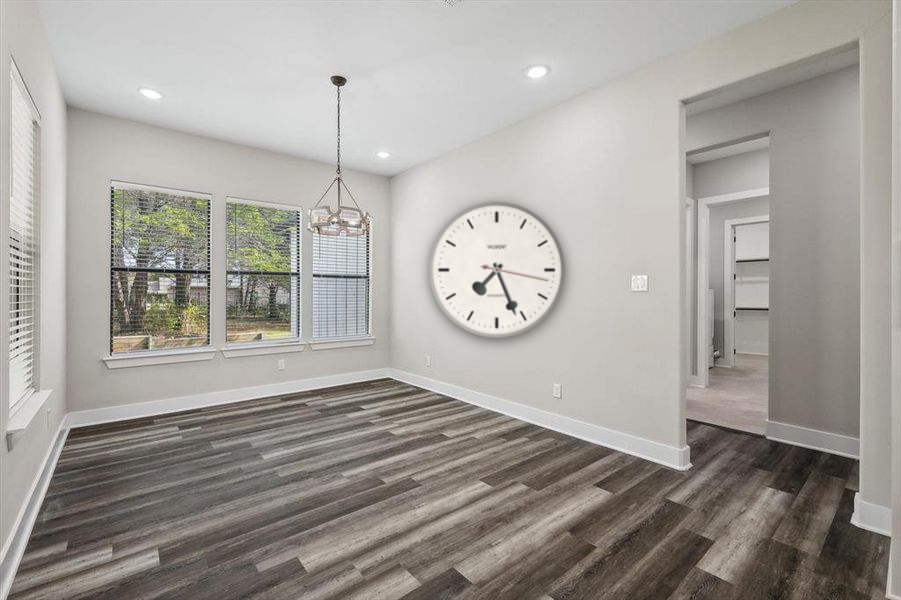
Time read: 7:26:17
